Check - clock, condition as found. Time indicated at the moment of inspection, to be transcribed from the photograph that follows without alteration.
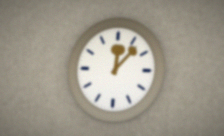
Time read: 12:07
